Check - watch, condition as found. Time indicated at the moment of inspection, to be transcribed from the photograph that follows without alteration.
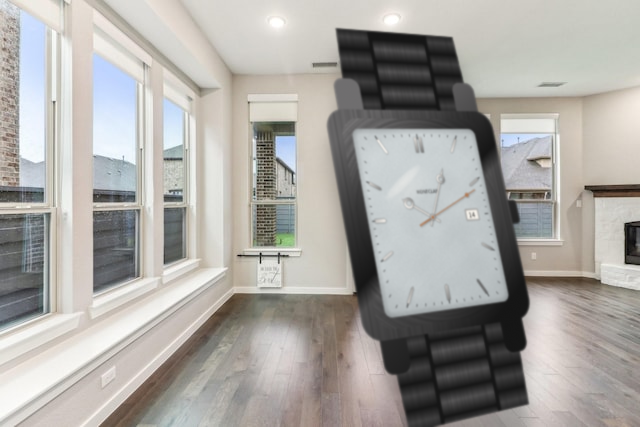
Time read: 10:04:11
